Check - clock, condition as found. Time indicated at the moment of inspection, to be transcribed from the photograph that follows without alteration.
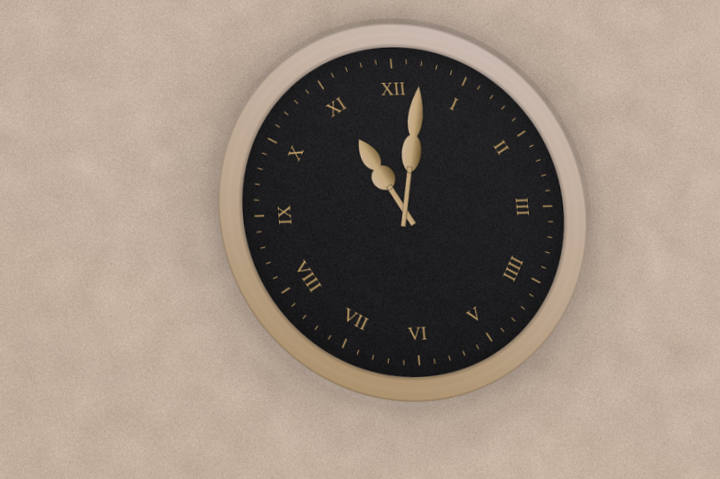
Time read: 11:02
